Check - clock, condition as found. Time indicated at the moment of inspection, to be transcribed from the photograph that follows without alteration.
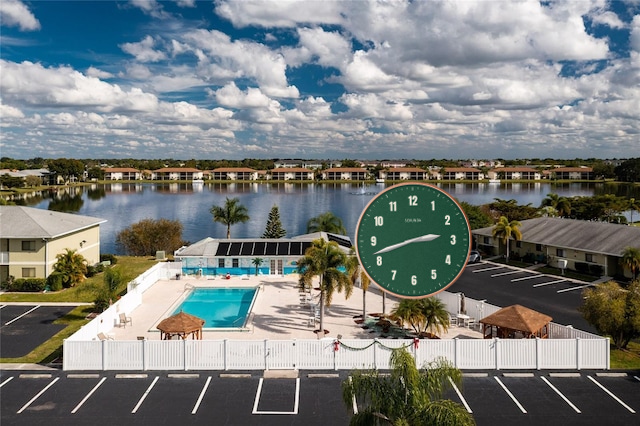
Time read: 2:42
